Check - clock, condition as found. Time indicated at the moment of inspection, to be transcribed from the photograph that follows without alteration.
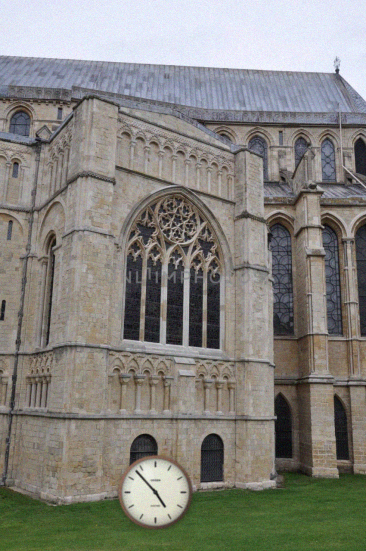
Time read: 4:53
